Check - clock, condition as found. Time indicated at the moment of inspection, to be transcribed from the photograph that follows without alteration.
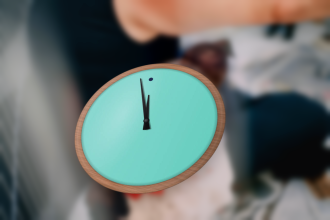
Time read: 11:58
